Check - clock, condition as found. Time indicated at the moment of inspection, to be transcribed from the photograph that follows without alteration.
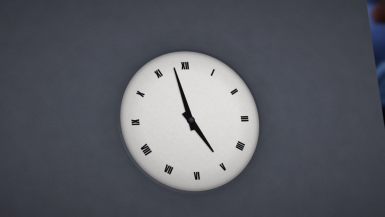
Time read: 4:58
